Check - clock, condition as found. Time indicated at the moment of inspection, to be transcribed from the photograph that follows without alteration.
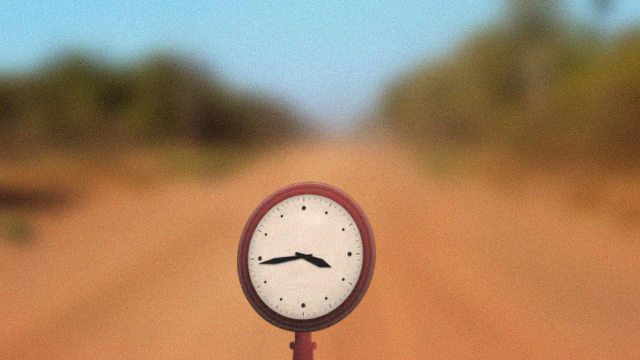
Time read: 3:44
